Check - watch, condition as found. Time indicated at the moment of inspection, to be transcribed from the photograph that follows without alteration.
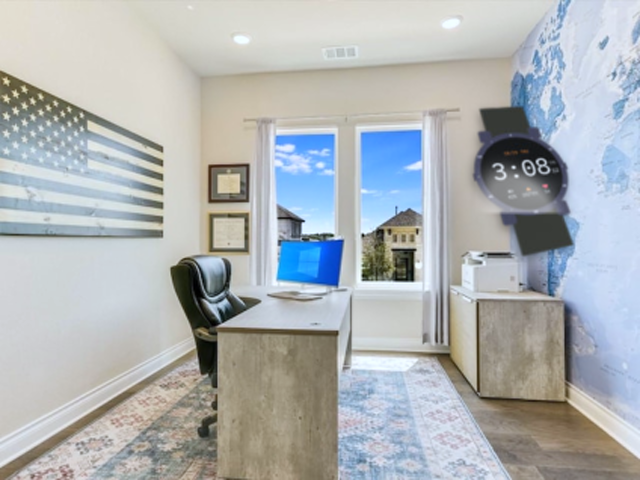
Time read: 3:08
